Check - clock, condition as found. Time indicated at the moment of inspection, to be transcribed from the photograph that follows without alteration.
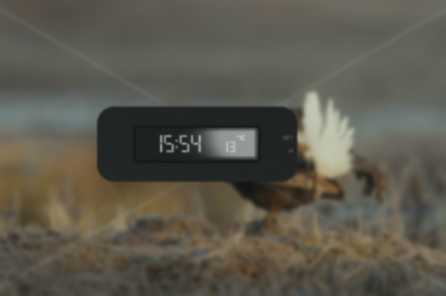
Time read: 15:54
